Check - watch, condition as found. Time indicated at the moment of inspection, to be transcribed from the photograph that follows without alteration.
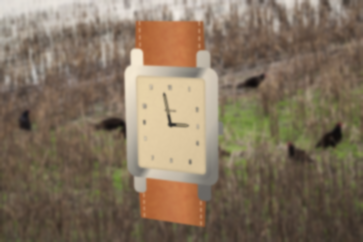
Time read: 2:58
